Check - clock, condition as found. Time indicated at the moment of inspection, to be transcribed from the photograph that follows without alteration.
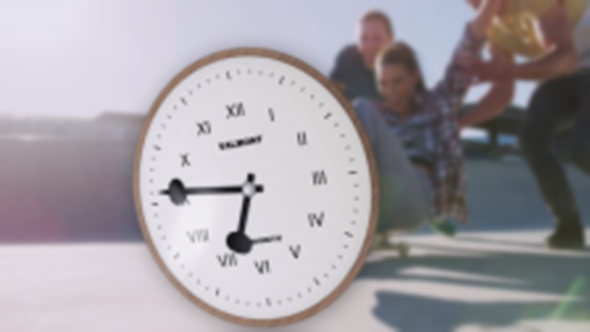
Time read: 6:46
